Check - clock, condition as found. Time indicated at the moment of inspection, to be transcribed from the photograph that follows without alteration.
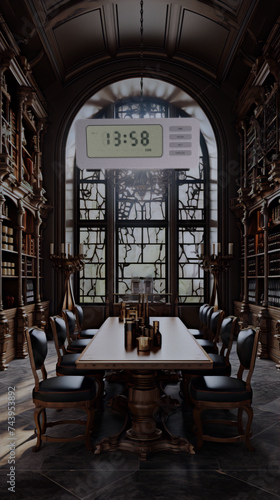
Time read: 13:58
